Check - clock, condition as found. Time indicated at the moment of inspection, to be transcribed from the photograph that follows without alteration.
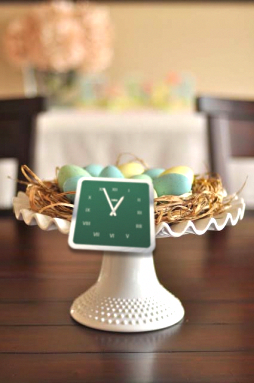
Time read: 12:56
